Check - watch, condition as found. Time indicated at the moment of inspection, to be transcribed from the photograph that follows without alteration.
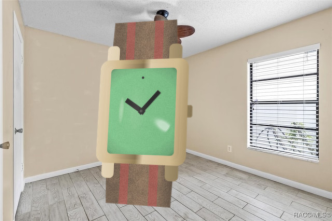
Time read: 10:07
